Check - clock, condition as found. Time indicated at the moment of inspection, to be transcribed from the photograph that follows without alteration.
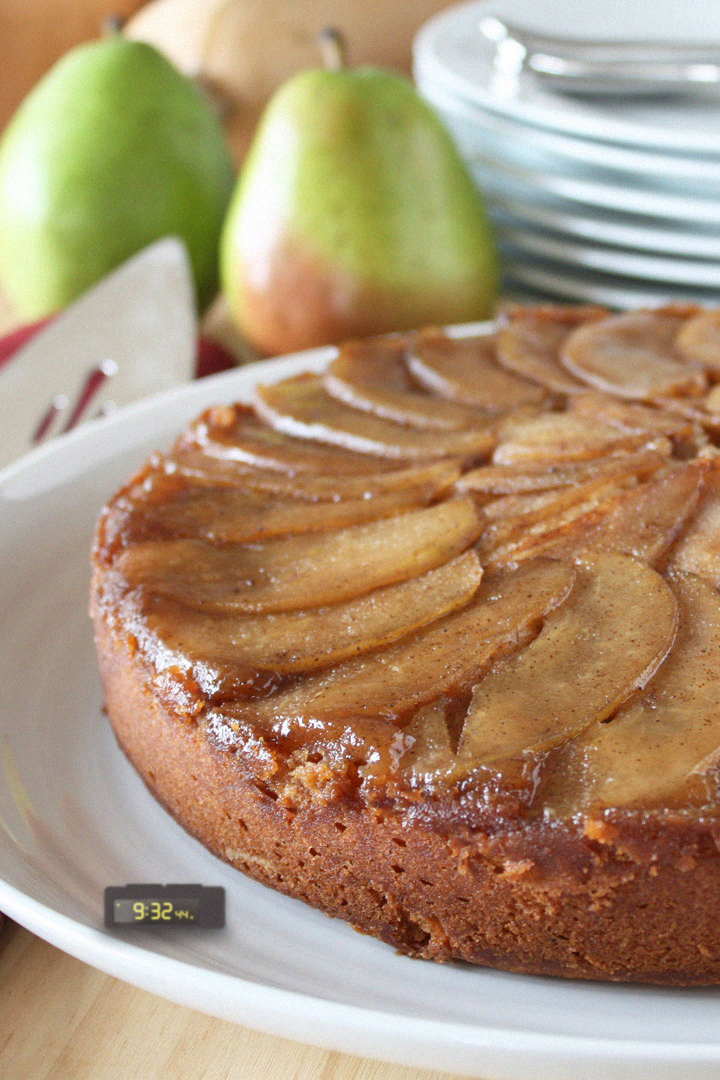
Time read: 9:32
